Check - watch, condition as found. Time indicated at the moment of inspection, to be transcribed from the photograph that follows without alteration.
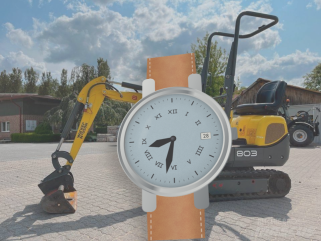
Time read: 8:32
